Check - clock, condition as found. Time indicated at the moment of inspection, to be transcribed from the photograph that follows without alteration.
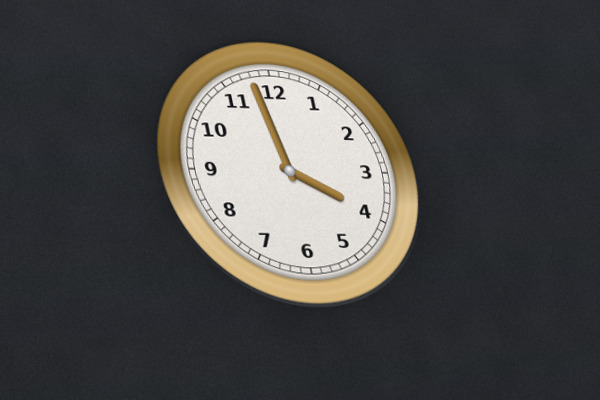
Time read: 3:58
